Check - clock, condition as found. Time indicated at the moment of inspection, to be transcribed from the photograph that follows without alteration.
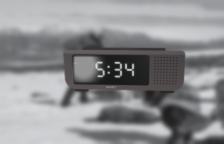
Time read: 5:34
